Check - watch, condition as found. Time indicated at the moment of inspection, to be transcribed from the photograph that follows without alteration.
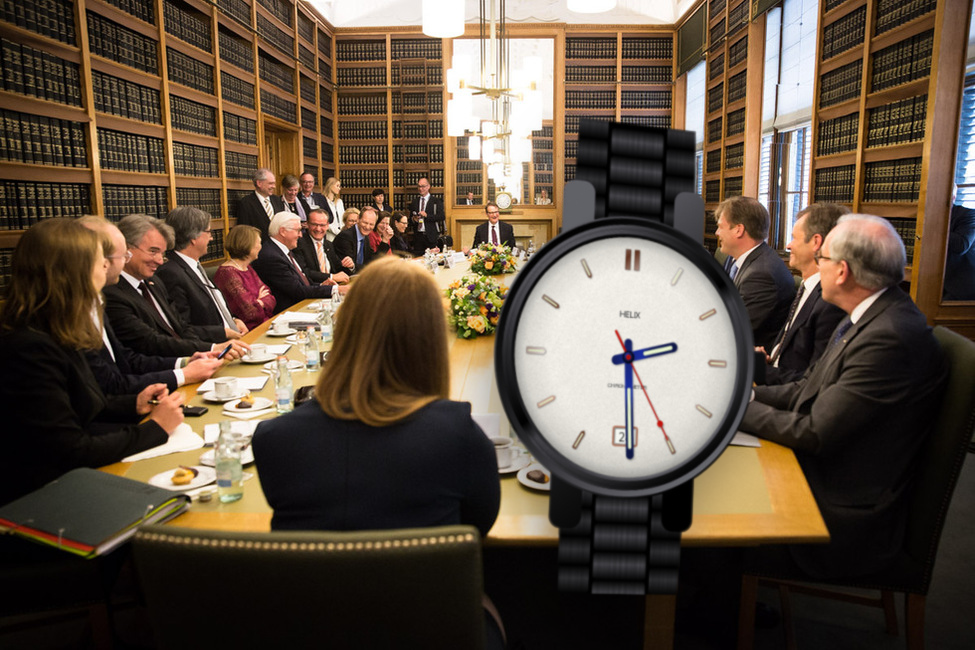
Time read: 2:29:25
